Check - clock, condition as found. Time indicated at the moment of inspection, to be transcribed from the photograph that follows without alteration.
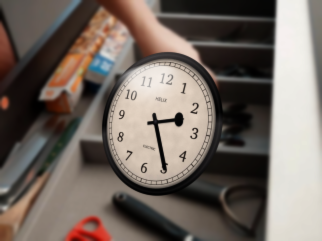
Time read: 2:25
